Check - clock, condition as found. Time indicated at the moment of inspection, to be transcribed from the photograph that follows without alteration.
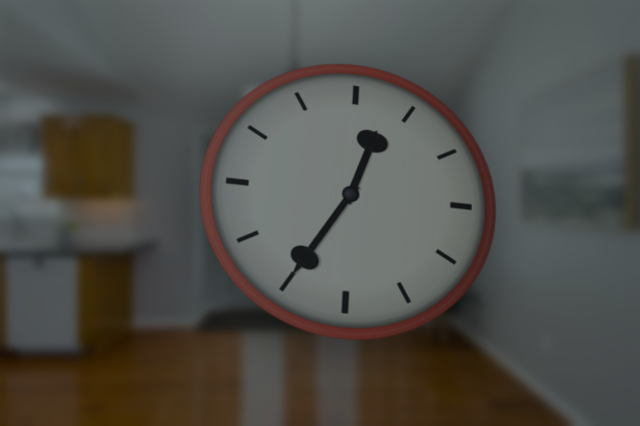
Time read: 12:35
